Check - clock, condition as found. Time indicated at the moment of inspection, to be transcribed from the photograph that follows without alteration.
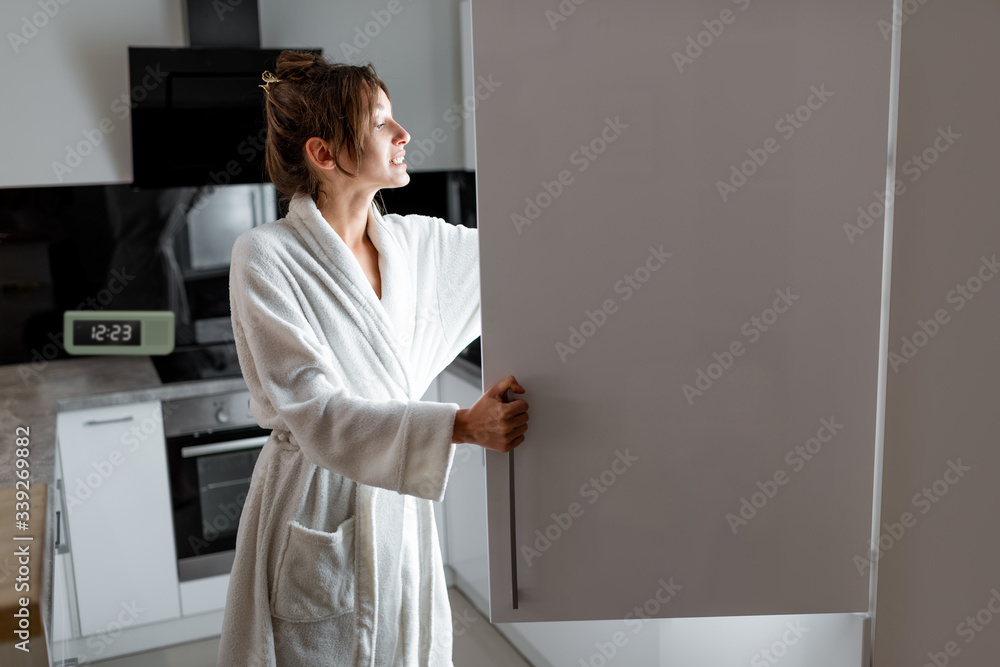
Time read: 12:23
